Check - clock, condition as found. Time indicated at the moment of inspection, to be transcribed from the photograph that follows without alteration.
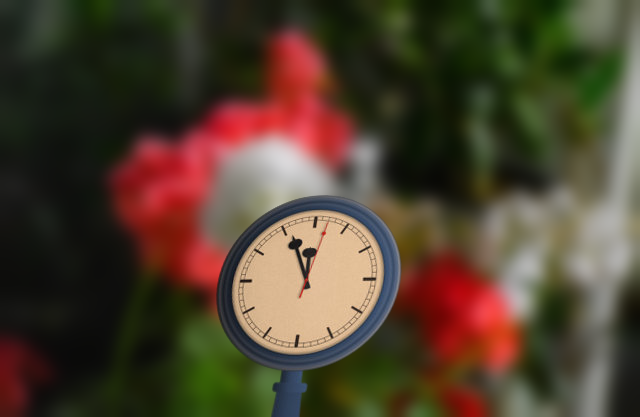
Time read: 11:56:02
